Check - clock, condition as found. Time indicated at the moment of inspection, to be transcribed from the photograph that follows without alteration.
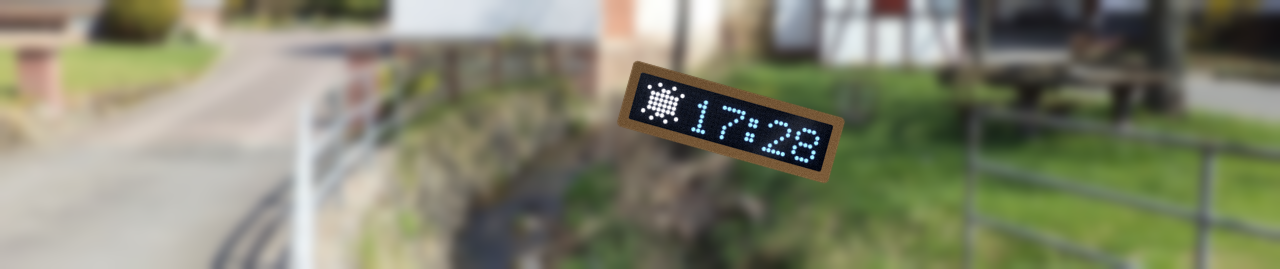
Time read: 17:28
